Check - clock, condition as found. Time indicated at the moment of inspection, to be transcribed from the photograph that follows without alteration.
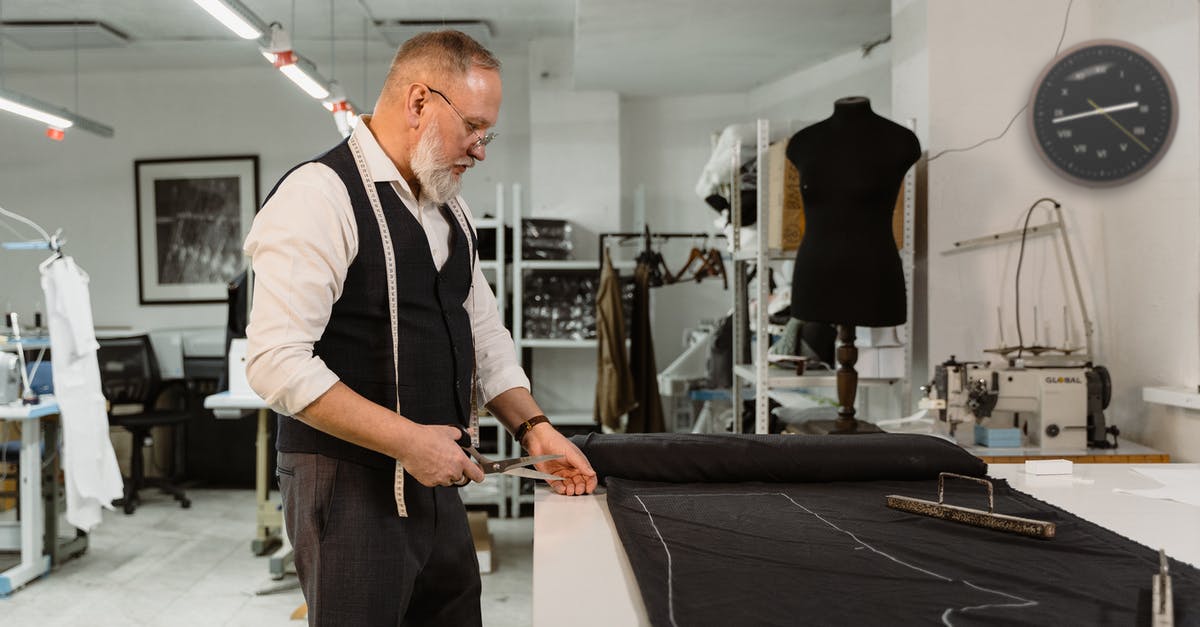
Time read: 2:43:22
